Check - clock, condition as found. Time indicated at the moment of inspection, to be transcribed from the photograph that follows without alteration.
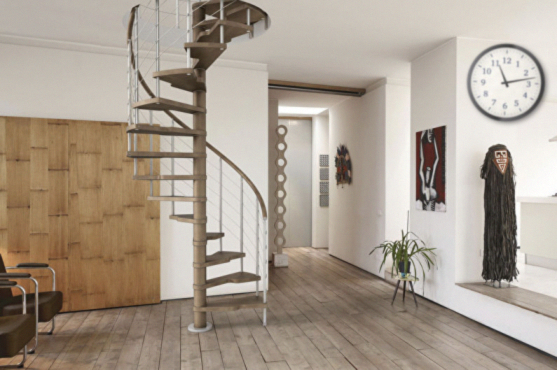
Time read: 11:13
